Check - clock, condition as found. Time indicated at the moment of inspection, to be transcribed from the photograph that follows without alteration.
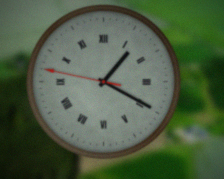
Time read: 1:19:47
